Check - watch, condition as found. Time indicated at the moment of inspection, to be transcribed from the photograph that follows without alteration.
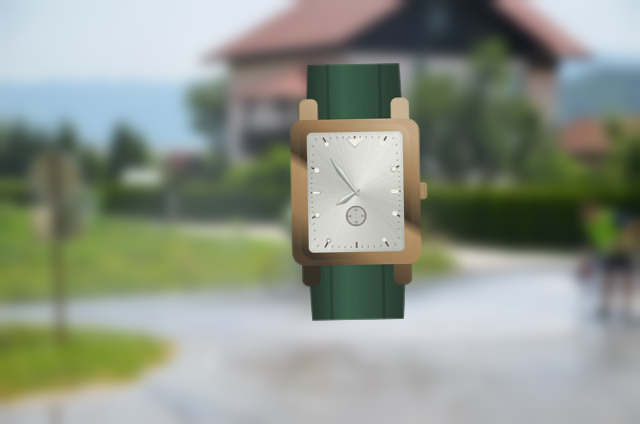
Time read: 7:54
